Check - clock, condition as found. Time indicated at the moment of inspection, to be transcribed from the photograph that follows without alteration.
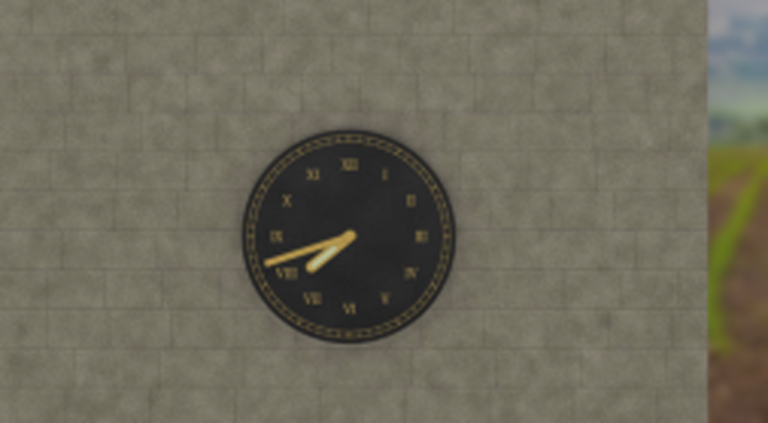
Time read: 7:42
